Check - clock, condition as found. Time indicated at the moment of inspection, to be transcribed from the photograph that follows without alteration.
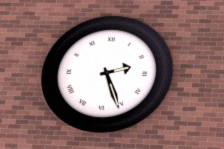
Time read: 2:26
